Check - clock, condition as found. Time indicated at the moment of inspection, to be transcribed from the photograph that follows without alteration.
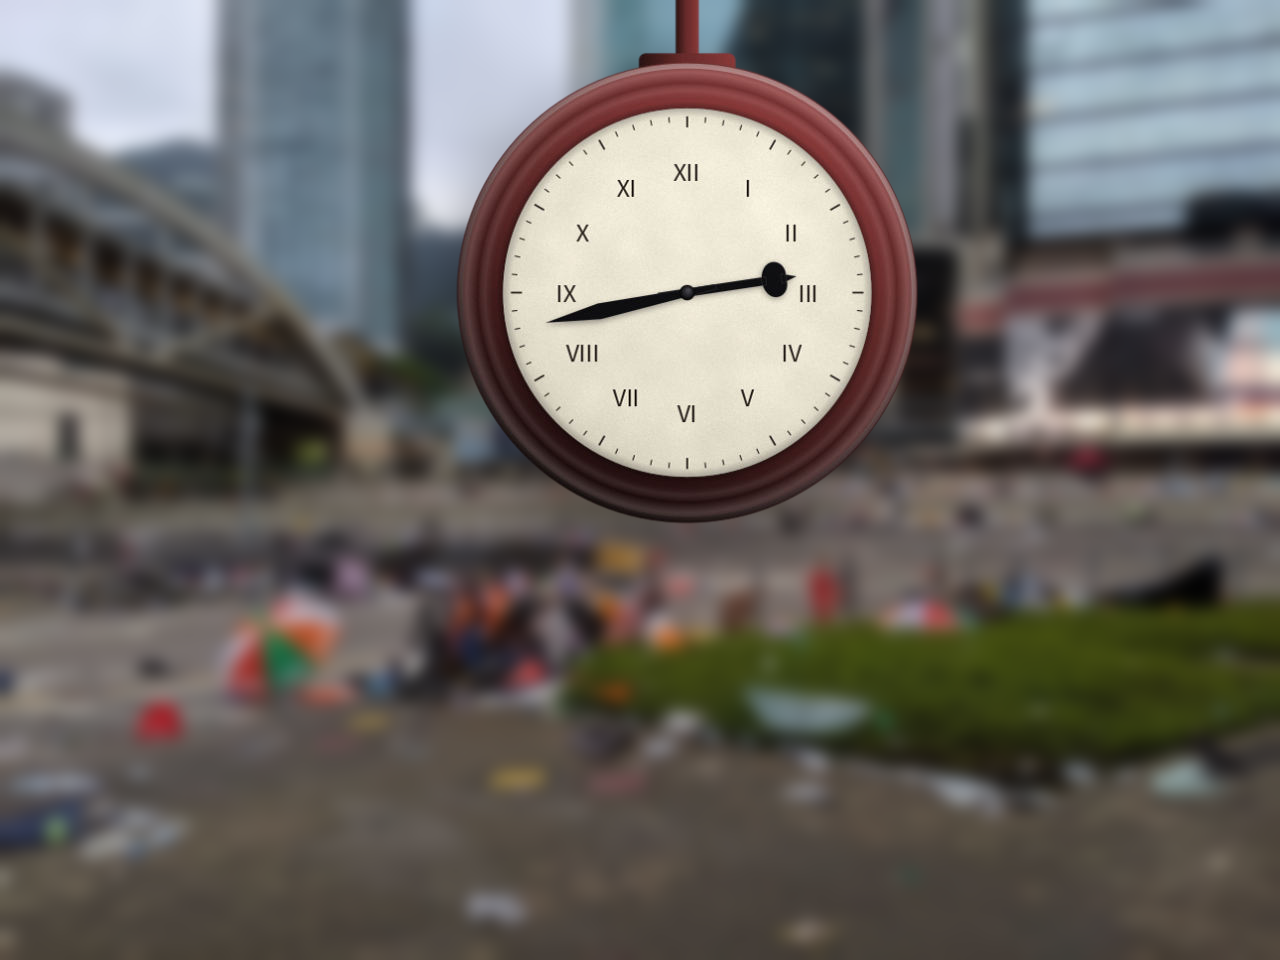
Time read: 2:43
